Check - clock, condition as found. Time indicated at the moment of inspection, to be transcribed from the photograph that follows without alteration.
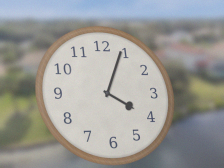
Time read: 4:04
